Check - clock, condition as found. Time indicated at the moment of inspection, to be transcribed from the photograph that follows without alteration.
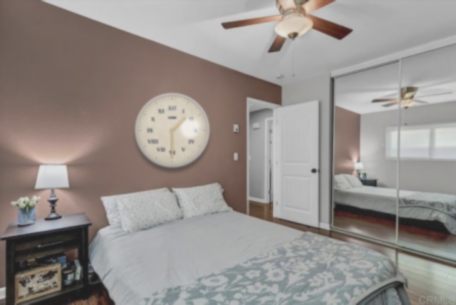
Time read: 1:30
